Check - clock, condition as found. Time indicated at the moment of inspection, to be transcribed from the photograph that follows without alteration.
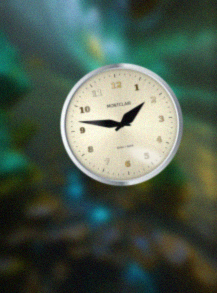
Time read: 1:47
